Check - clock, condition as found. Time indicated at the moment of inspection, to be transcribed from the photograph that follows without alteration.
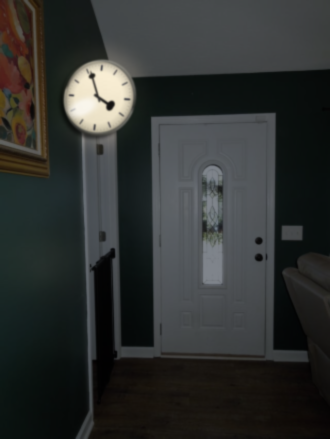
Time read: 3:56
